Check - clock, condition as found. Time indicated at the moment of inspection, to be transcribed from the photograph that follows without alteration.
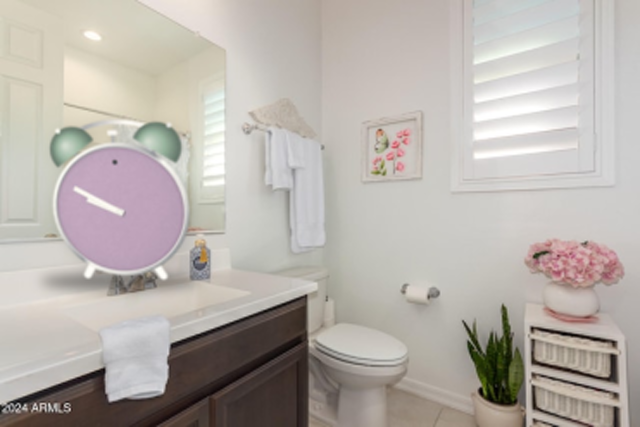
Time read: 9:50
